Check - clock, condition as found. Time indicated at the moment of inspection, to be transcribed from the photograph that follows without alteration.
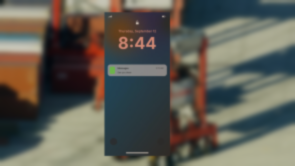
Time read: 8:44
